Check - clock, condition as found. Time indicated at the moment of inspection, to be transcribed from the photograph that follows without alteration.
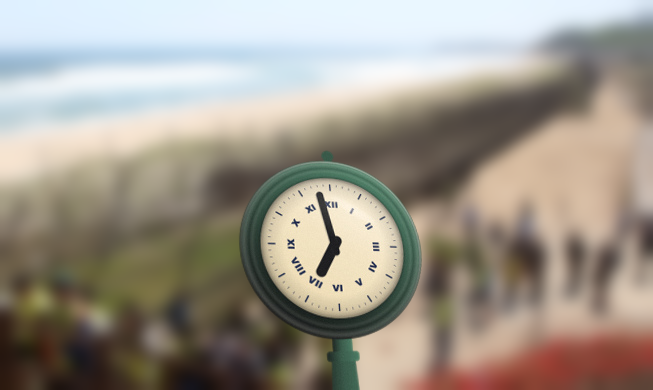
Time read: 6:58
